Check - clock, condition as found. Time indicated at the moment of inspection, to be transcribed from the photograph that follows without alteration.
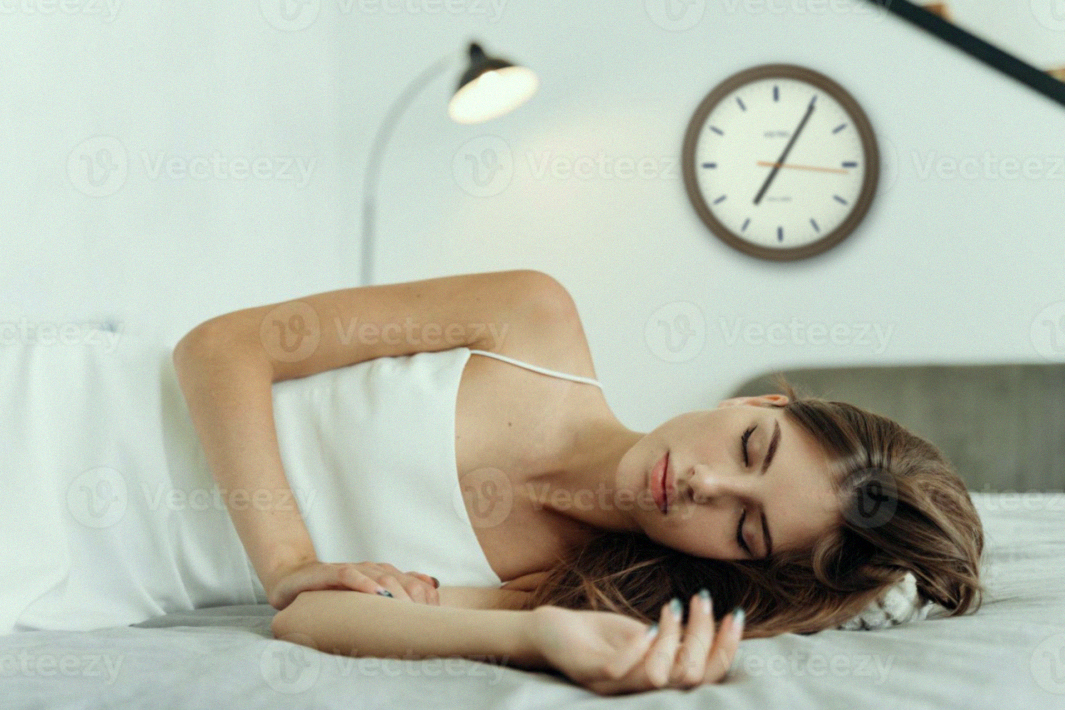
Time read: 7:05:16
